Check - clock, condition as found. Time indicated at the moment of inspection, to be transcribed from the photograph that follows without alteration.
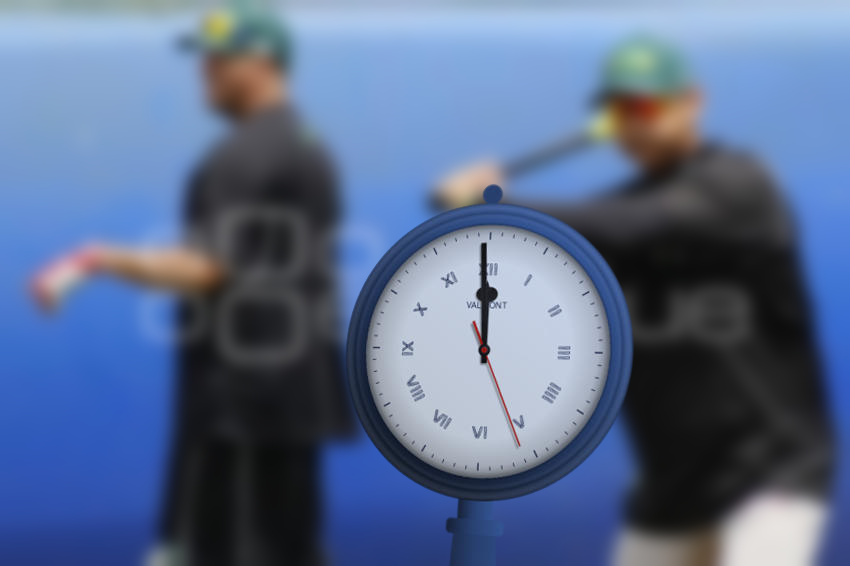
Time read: 11:59:26
